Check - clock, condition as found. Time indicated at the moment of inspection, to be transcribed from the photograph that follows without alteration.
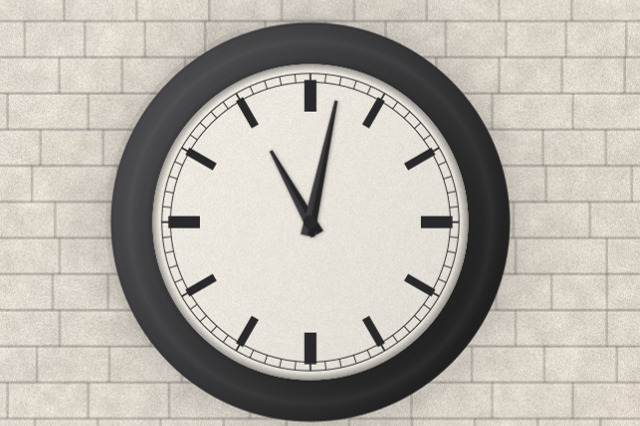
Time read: 11:02
